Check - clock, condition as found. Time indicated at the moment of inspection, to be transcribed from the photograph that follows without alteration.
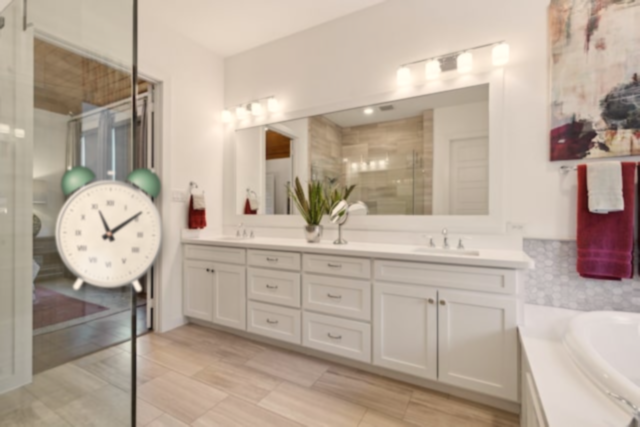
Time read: 11:09
